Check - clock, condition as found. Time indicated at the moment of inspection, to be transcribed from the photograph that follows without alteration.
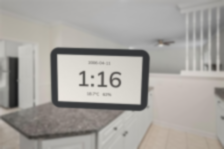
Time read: 1:16
